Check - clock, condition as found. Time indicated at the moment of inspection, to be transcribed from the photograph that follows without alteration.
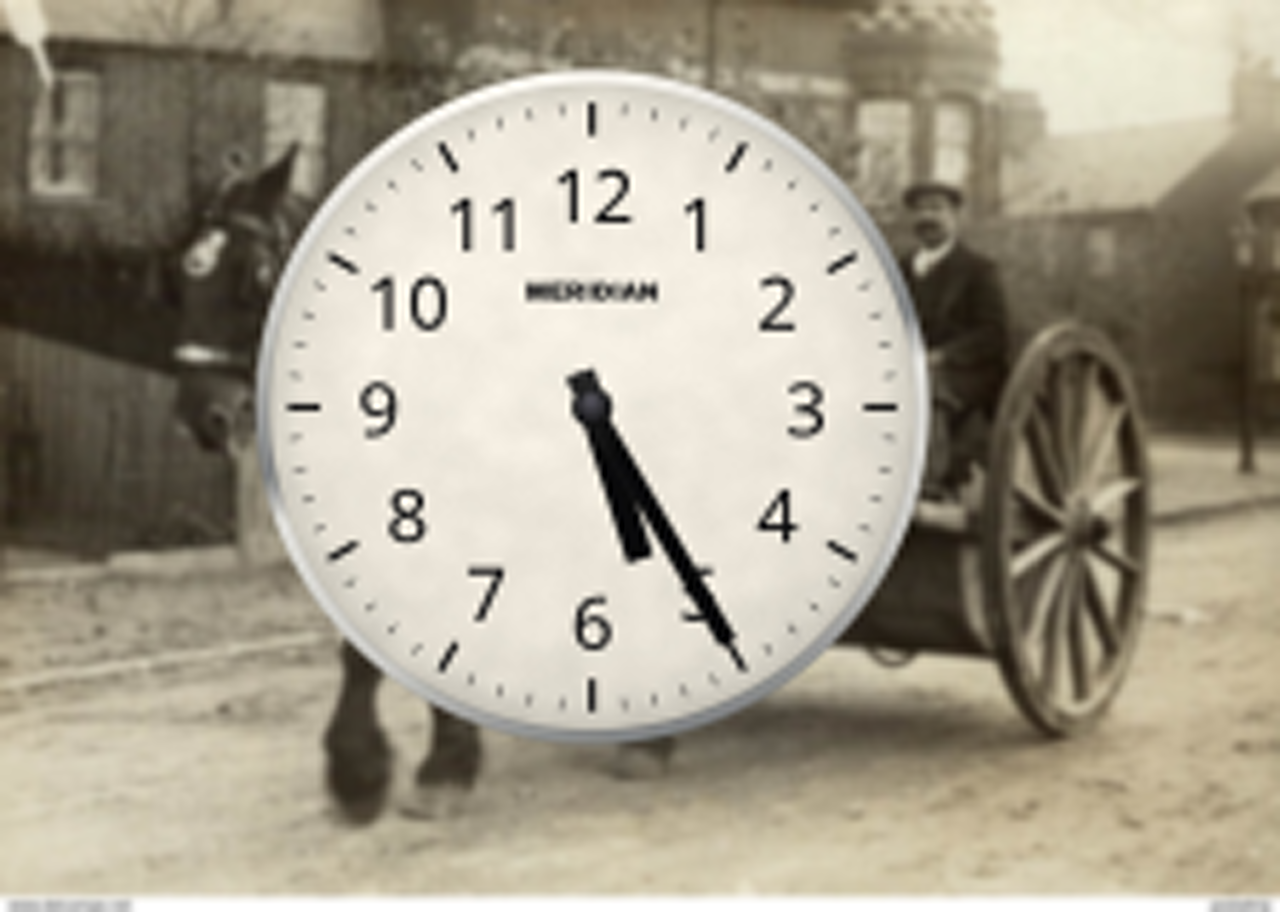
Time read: 5:25
